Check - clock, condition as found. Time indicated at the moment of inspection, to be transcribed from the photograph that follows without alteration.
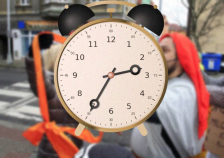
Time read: 2:35
